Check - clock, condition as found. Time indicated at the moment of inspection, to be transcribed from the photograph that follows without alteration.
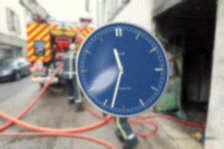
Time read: 11:33
